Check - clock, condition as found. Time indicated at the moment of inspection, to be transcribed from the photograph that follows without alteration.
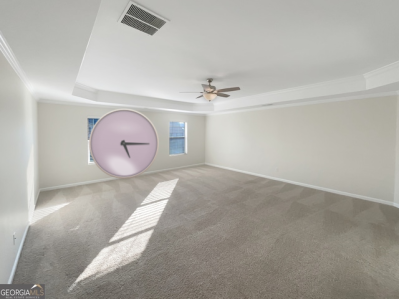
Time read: 5:15
